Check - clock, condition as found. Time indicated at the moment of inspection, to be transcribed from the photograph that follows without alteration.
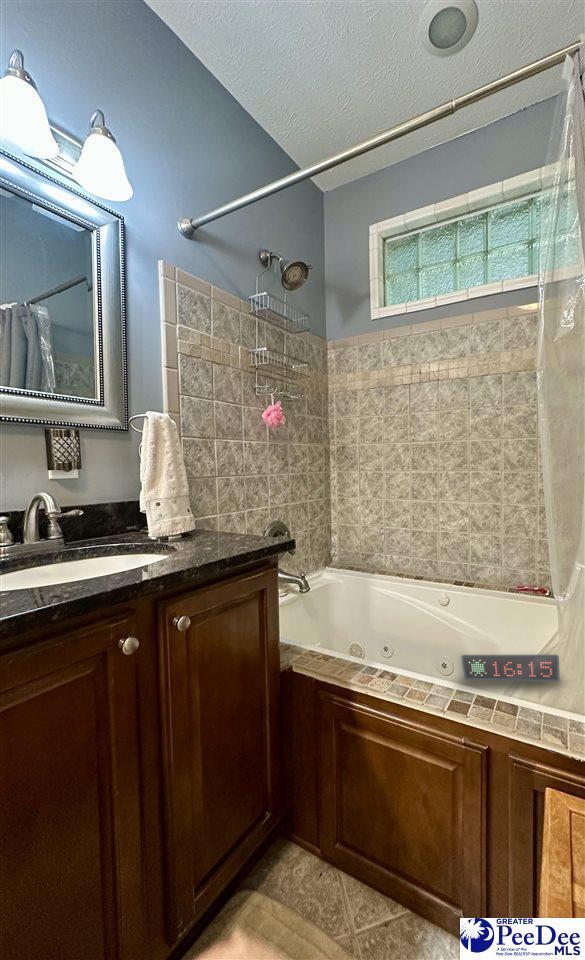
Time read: 16:15
